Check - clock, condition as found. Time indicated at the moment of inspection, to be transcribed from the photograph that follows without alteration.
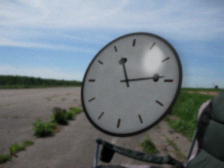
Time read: 11:14
